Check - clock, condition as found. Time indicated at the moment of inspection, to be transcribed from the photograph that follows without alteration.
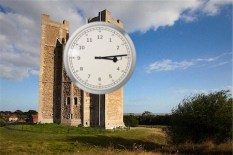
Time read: 3:14
